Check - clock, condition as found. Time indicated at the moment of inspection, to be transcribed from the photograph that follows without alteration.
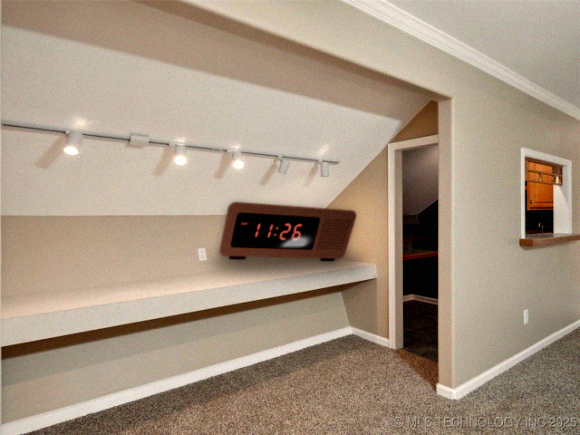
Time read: 11:26
